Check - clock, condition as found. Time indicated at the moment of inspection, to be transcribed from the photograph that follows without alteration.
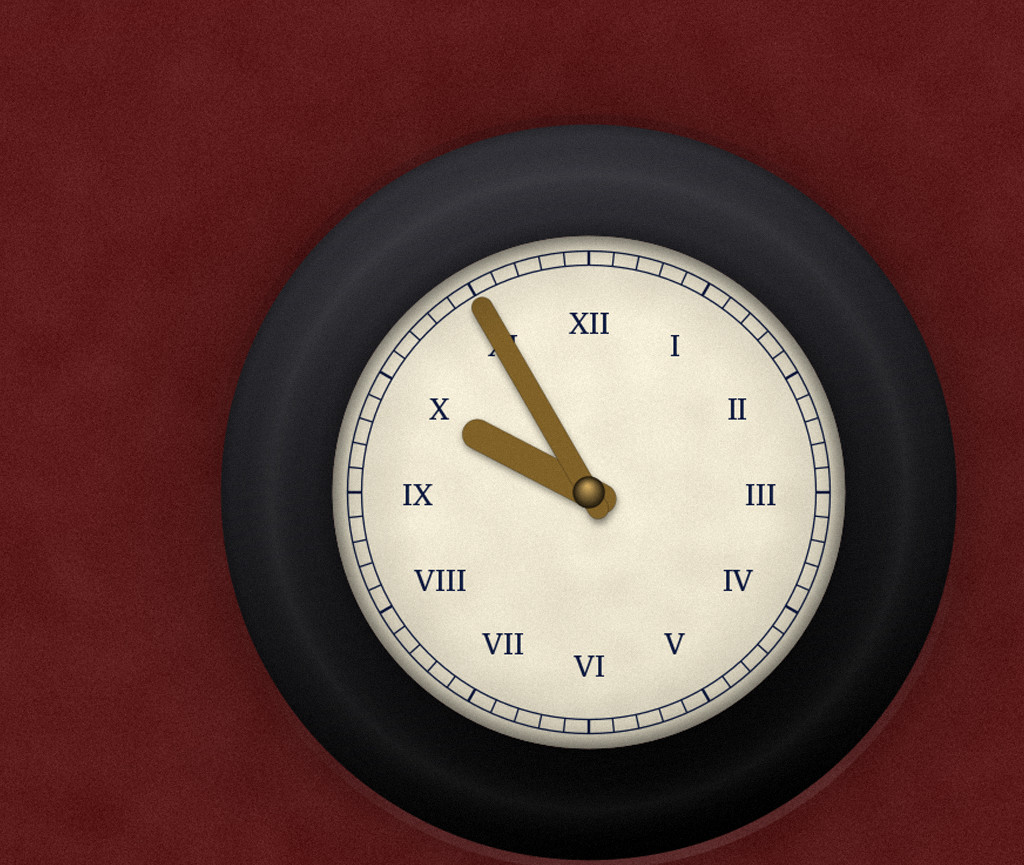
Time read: 9:55
